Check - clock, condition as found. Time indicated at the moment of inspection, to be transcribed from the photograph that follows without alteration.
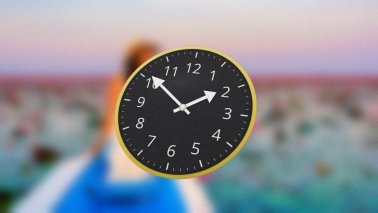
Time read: 1:51
